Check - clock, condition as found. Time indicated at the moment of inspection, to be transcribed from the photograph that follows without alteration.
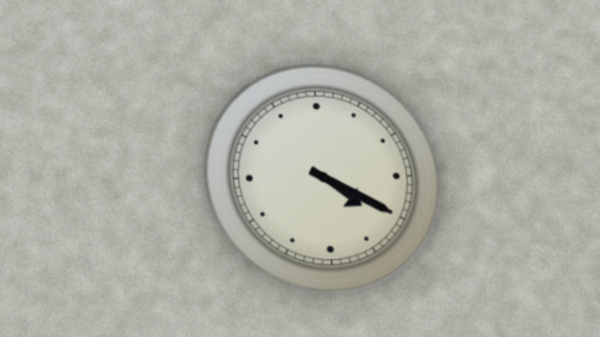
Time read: 4:20
